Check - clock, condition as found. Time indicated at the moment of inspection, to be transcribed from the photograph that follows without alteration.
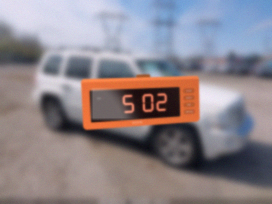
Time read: 5:02
